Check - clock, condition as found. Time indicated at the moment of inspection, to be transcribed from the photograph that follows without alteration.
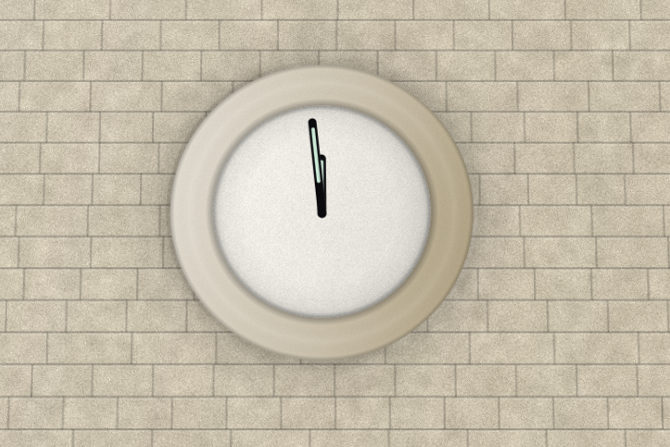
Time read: 11:59
